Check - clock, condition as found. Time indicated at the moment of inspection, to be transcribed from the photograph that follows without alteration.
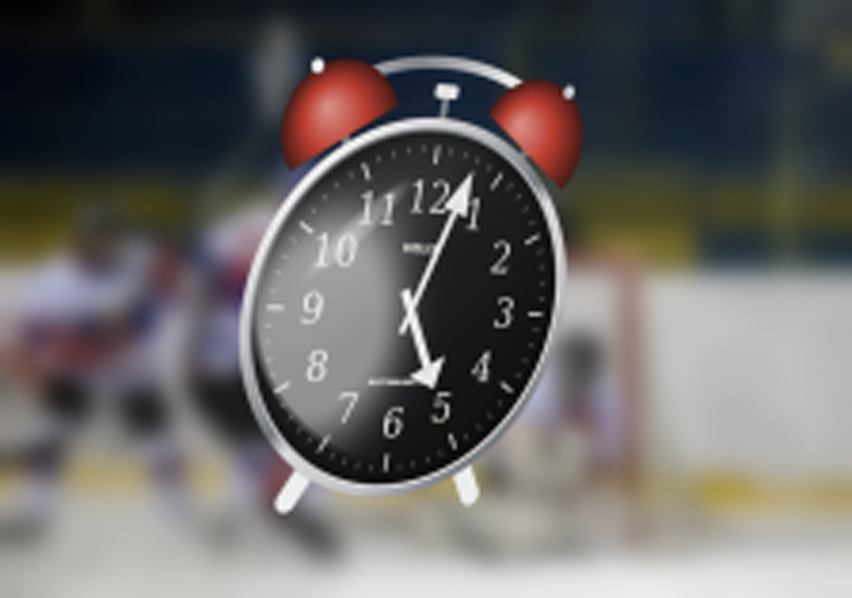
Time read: 5:03
